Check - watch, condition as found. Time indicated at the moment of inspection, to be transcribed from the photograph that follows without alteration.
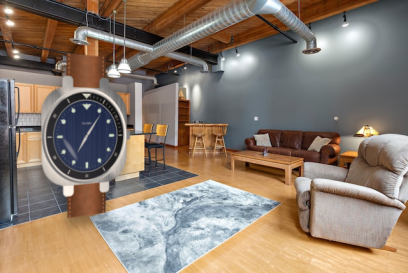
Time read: 7:06
